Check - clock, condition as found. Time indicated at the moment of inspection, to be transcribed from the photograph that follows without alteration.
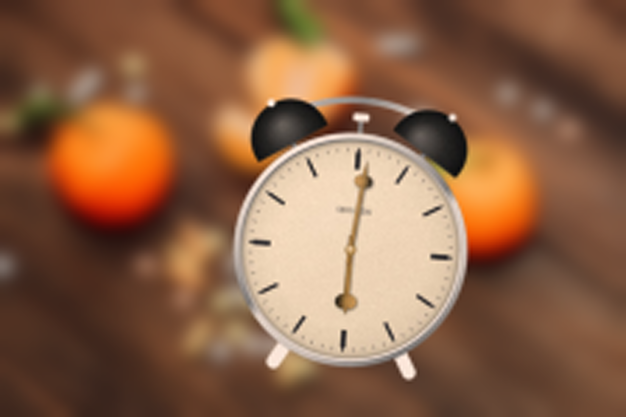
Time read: 6:01
